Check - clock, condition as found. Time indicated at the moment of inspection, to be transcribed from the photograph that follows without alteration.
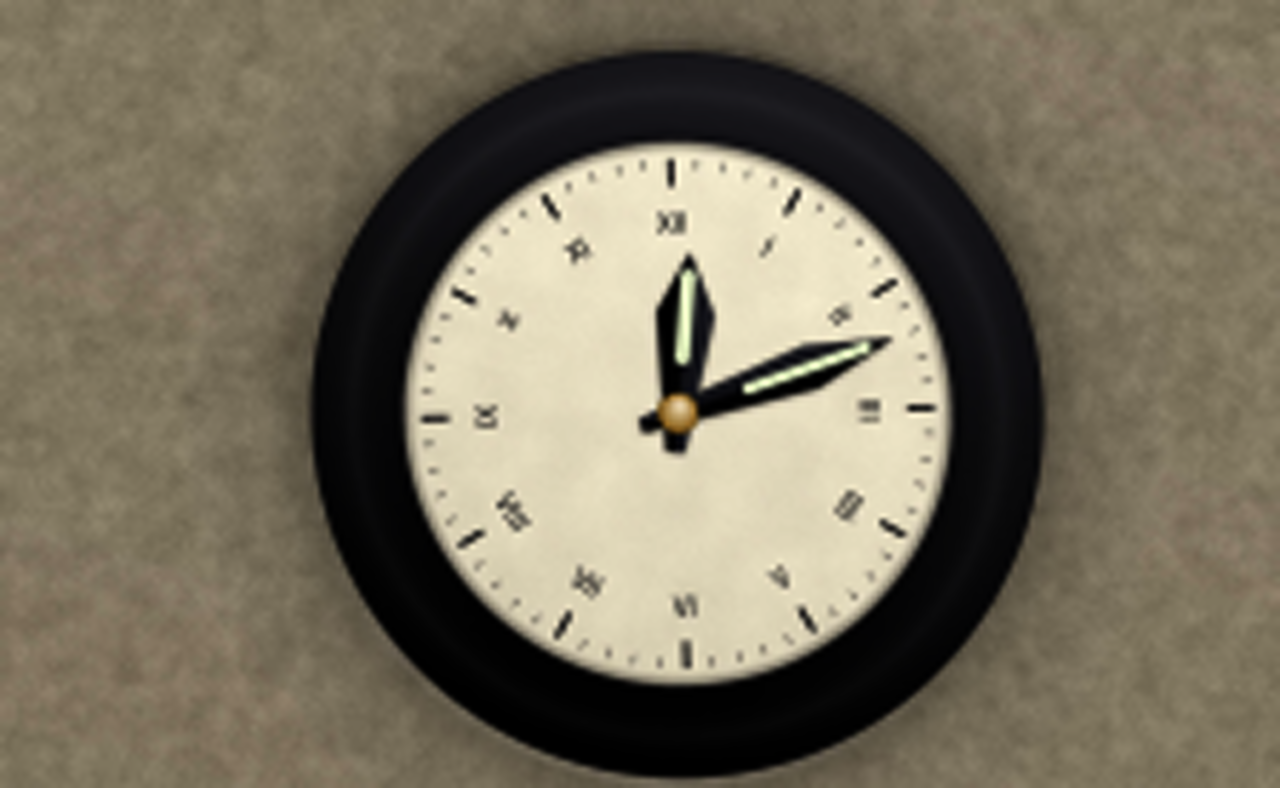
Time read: 12:12
